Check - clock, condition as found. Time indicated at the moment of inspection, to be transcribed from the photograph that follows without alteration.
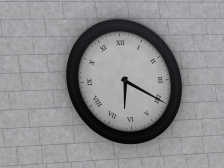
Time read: 6:20
